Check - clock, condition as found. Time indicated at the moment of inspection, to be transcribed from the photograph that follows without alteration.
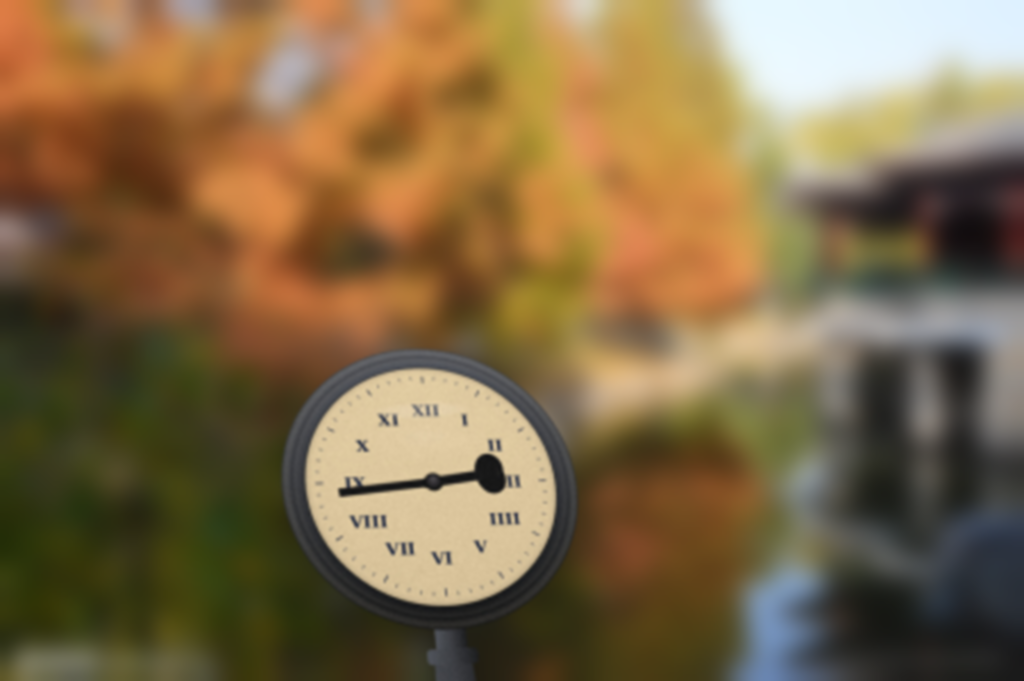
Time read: 2:44
